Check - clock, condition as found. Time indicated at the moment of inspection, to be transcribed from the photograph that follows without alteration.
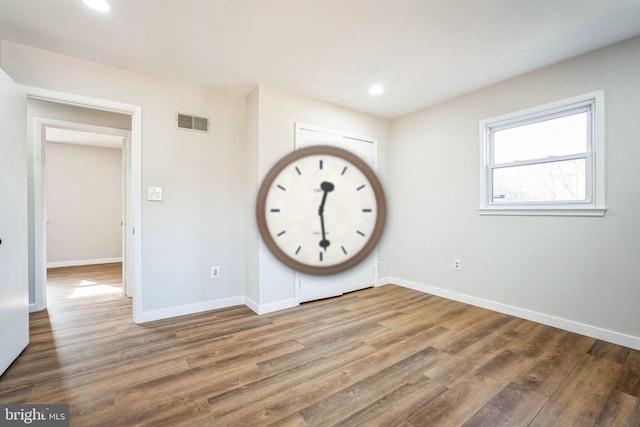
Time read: 12:29
